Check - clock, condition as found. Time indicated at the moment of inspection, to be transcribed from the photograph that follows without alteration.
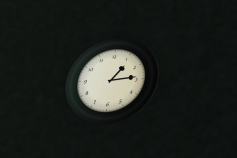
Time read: 1:14
